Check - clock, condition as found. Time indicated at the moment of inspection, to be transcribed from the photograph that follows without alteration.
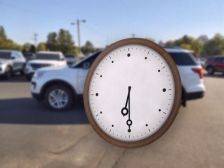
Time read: 6:30
